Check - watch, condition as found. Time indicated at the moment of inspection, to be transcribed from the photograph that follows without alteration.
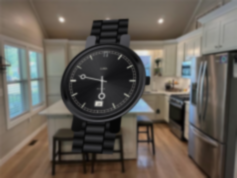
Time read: 5:47
